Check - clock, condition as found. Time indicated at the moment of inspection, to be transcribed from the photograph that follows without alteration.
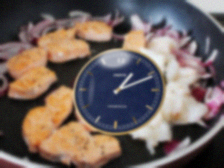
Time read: 1:11
